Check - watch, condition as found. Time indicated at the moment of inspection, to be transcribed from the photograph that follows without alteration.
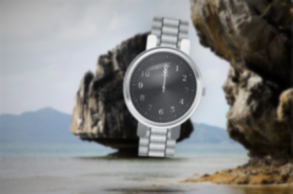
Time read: 12:00
